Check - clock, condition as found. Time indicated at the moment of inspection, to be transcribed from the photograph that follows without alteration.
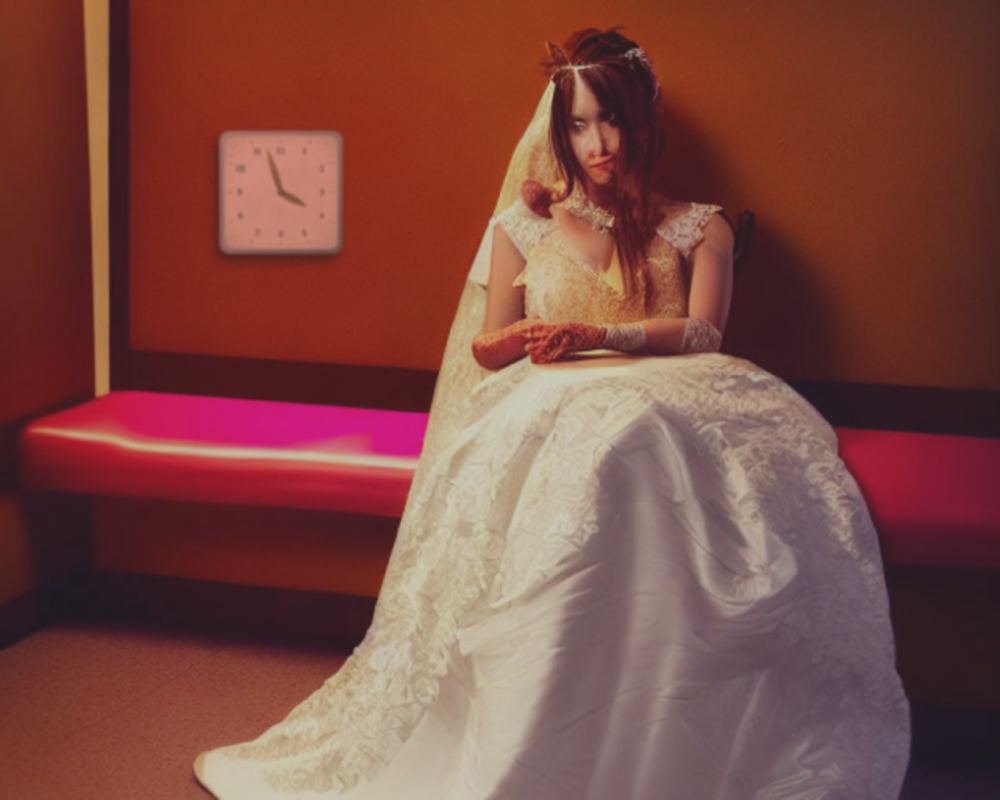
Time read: 3:57
